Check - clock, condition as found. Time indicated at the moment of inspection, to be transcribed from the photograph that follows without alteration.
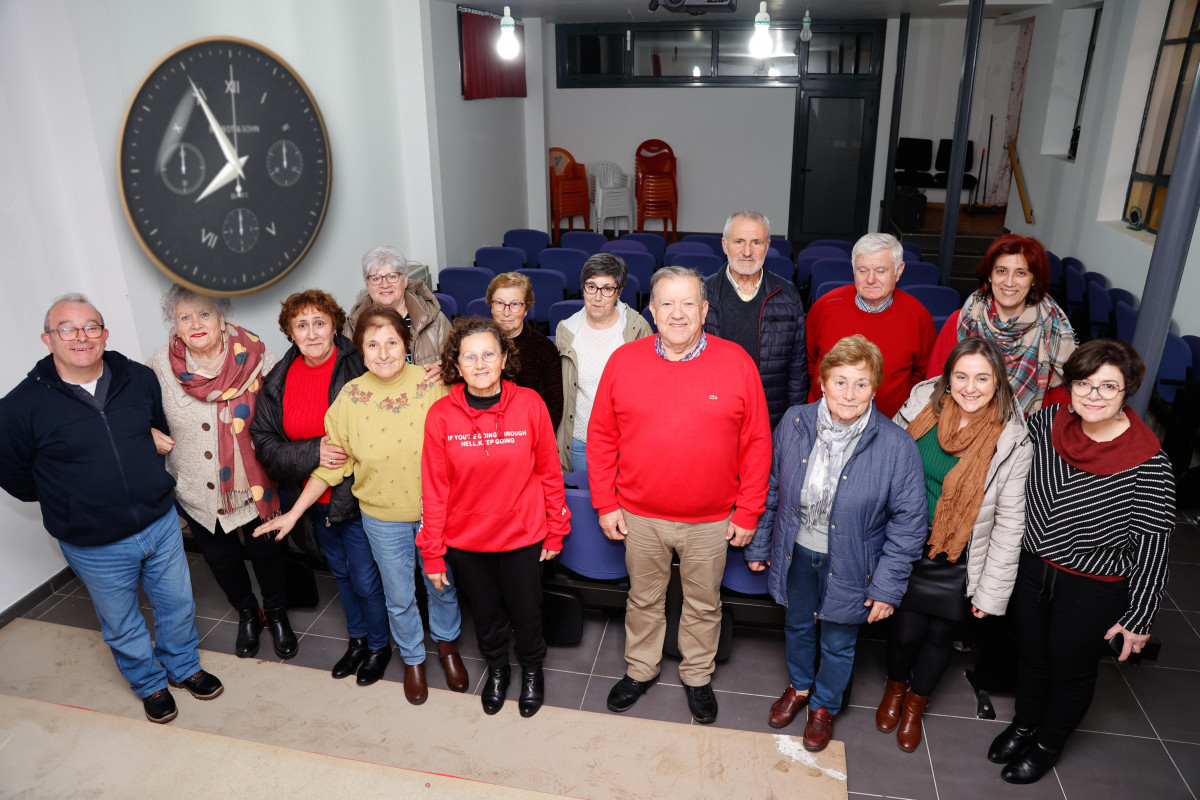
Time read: 7:55
